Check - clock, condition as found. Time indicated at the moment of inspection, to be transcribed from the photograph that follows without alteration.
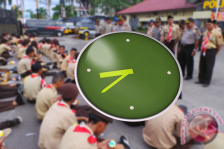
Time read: 8:38
